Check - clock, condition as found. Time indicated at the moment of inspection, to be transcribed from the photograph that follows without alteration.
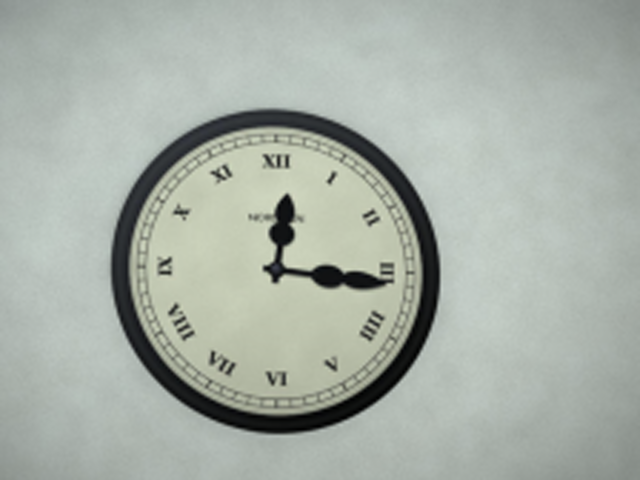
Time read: 12:16
